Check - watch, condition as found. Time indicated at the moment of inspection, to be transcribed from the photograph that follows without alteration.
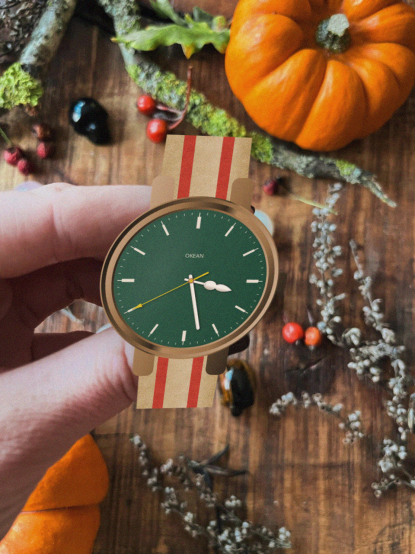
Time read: 3:27:40
